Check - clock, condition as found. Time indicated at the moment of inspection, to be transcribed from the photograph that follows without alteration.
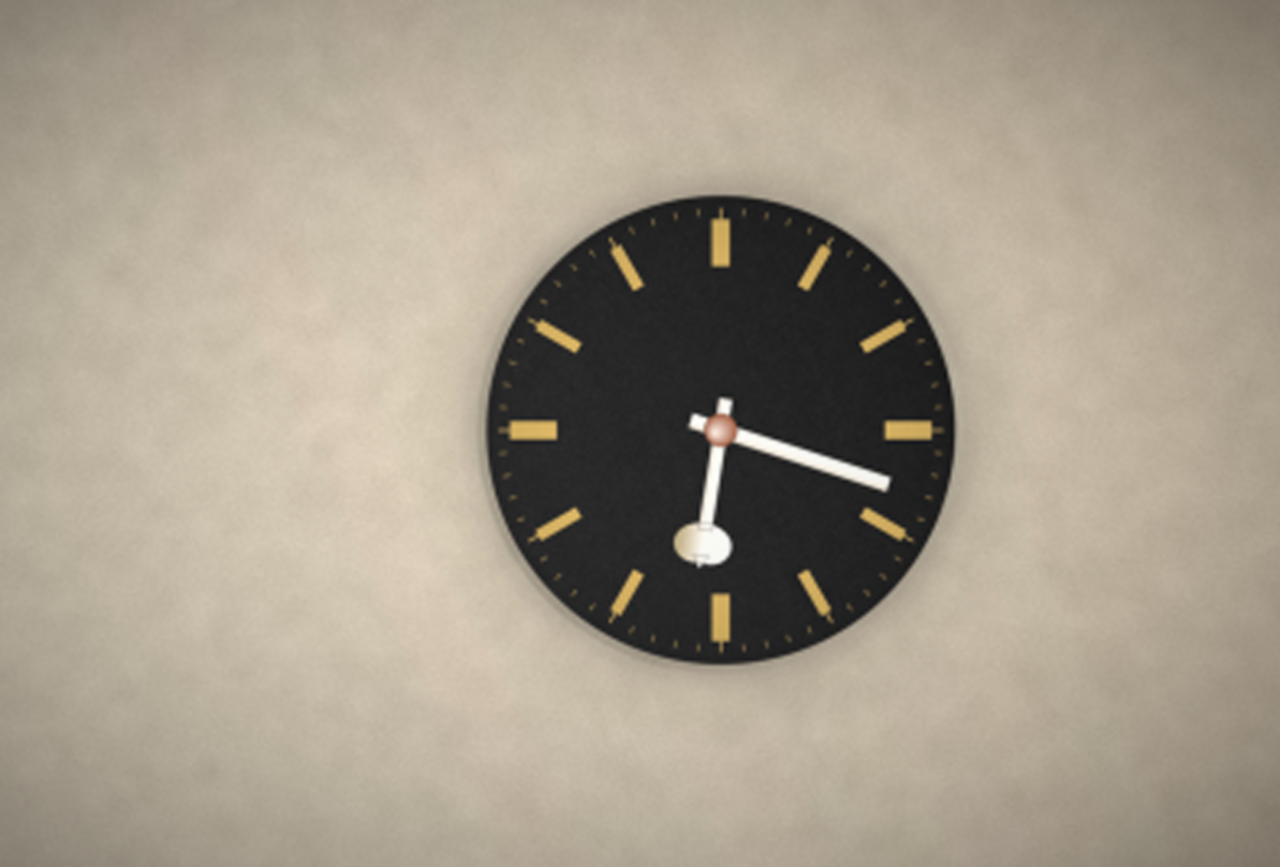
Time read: 6:18
